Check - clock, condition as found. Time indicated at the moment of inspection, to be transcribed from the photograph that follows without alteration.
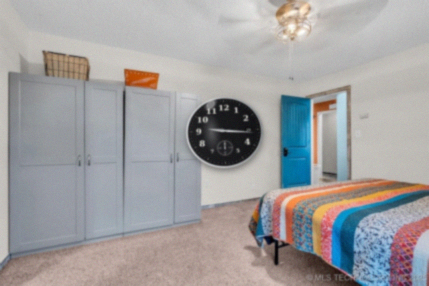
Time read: 9:16
